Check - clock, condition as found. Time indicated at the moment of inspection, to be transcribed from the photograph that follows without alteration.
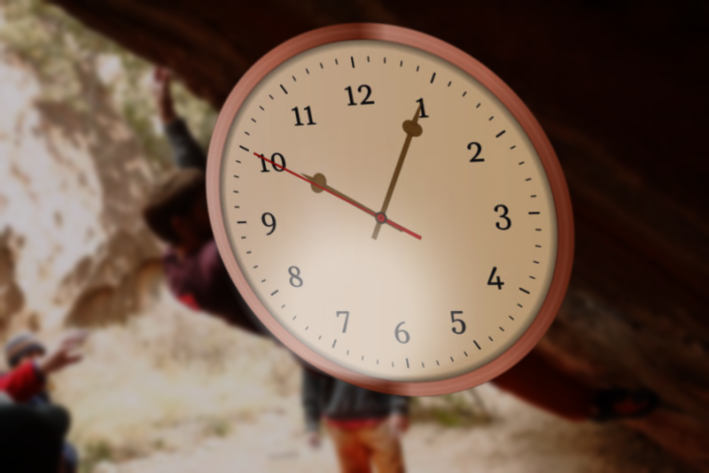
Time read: 10:04:50
